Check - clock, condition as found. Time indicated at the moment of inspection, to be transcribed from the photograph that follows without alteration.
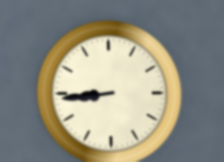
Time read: 8:44
